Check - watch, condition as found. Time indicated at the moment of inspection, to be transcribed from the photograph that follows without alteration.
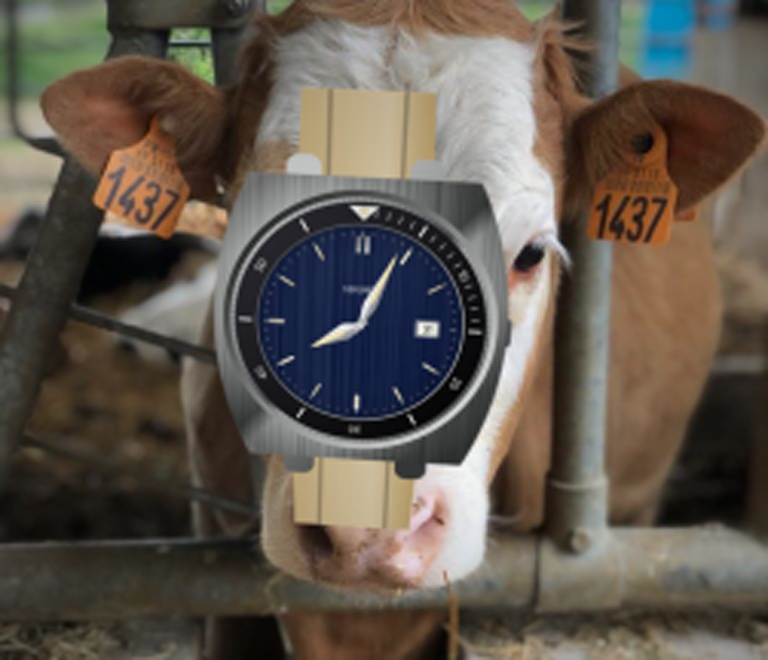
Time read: 8:04
